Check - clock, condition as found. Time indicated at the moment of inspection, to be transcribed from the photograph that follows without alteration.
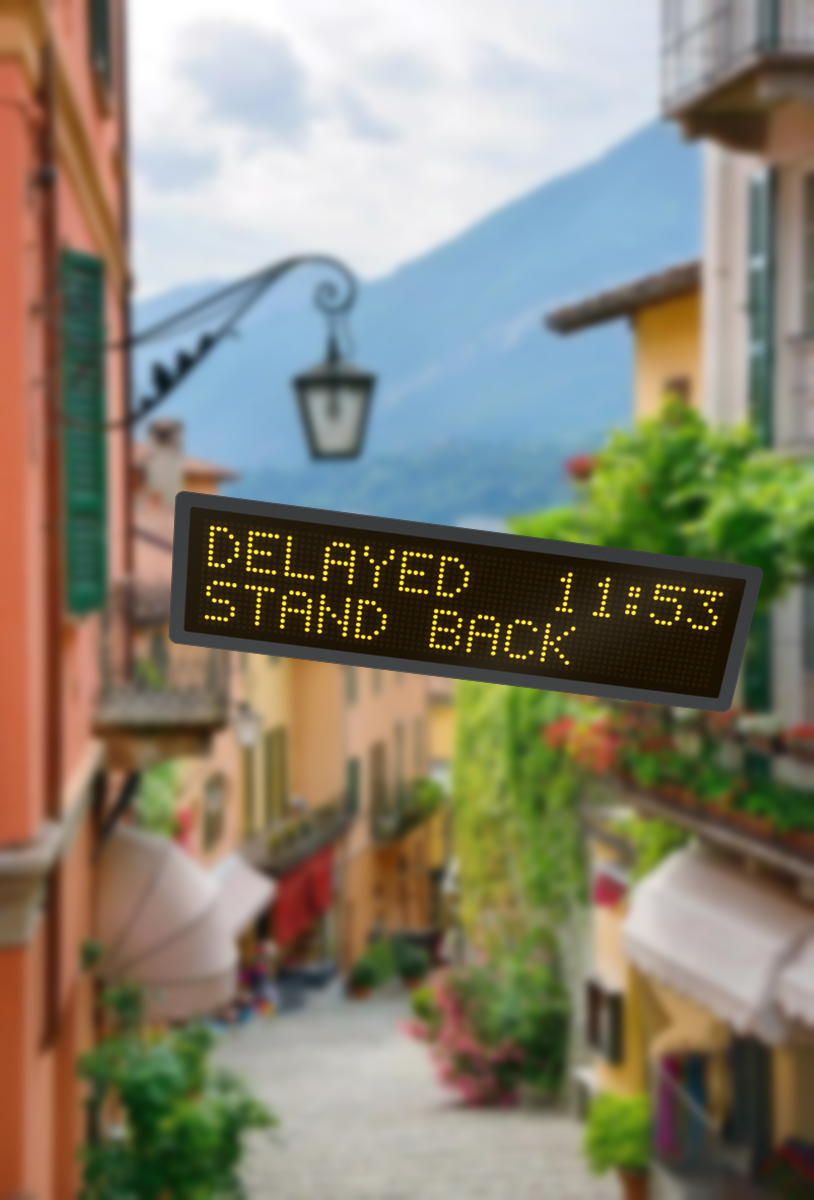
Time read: 11:53
